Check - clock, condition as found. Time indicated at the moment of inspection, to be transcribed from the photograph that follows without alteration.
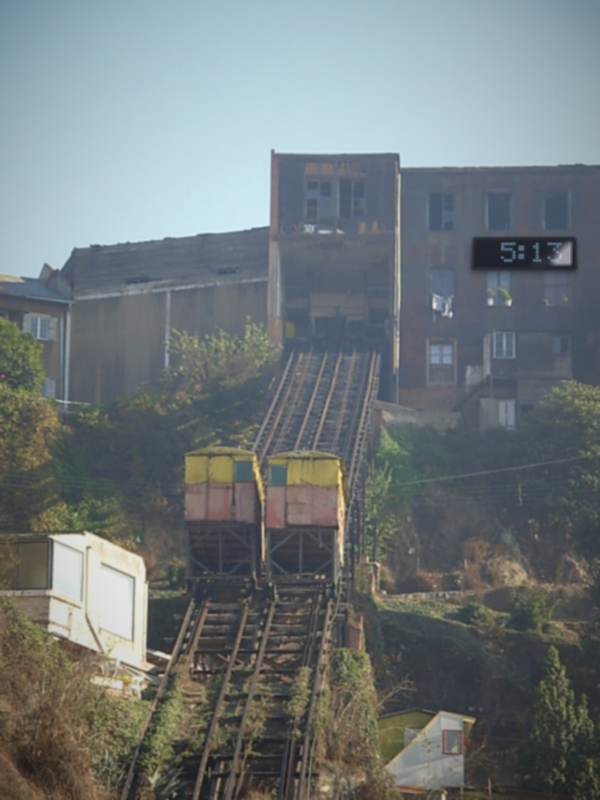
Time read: 5:13
